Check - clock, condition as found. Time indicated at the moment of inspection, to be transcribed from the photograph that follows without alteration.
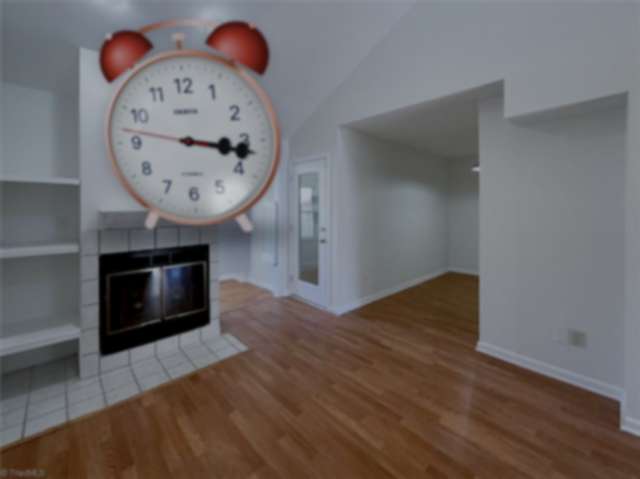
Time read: 3:16:47
